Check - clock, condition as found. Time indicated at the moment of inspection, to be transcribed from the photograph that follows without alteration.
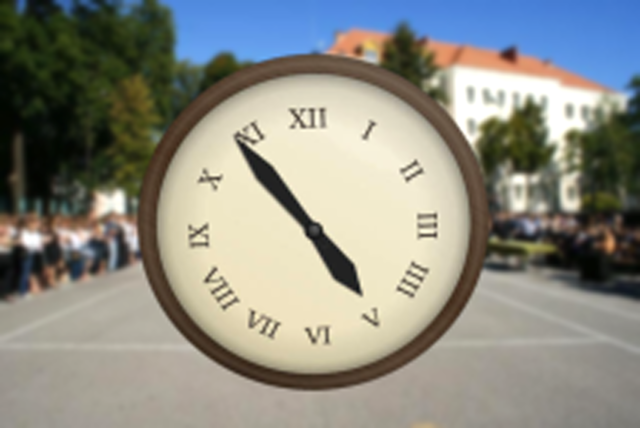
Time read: 4:54
